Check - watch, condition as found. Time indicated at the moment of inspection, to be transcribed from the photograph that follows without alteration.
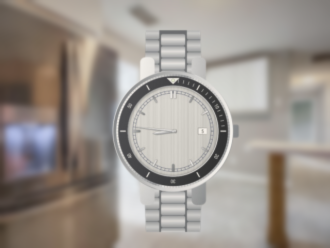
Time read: 8:46
